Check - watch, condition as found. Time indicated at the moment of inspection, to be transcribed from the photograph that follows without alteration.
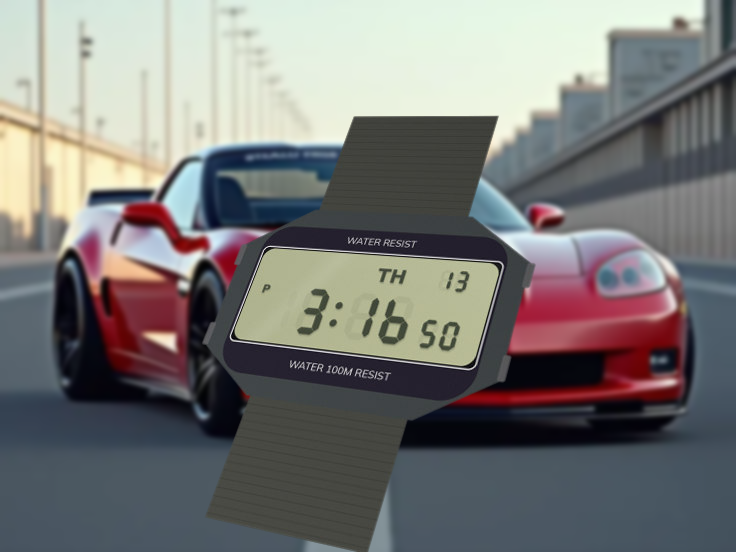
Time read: 3:16:50
